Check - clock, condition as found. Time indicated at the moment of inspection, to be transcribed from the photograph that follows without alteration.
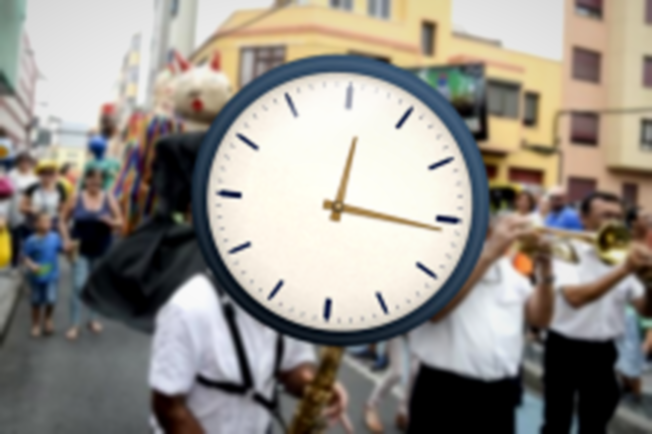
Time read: 12:16
